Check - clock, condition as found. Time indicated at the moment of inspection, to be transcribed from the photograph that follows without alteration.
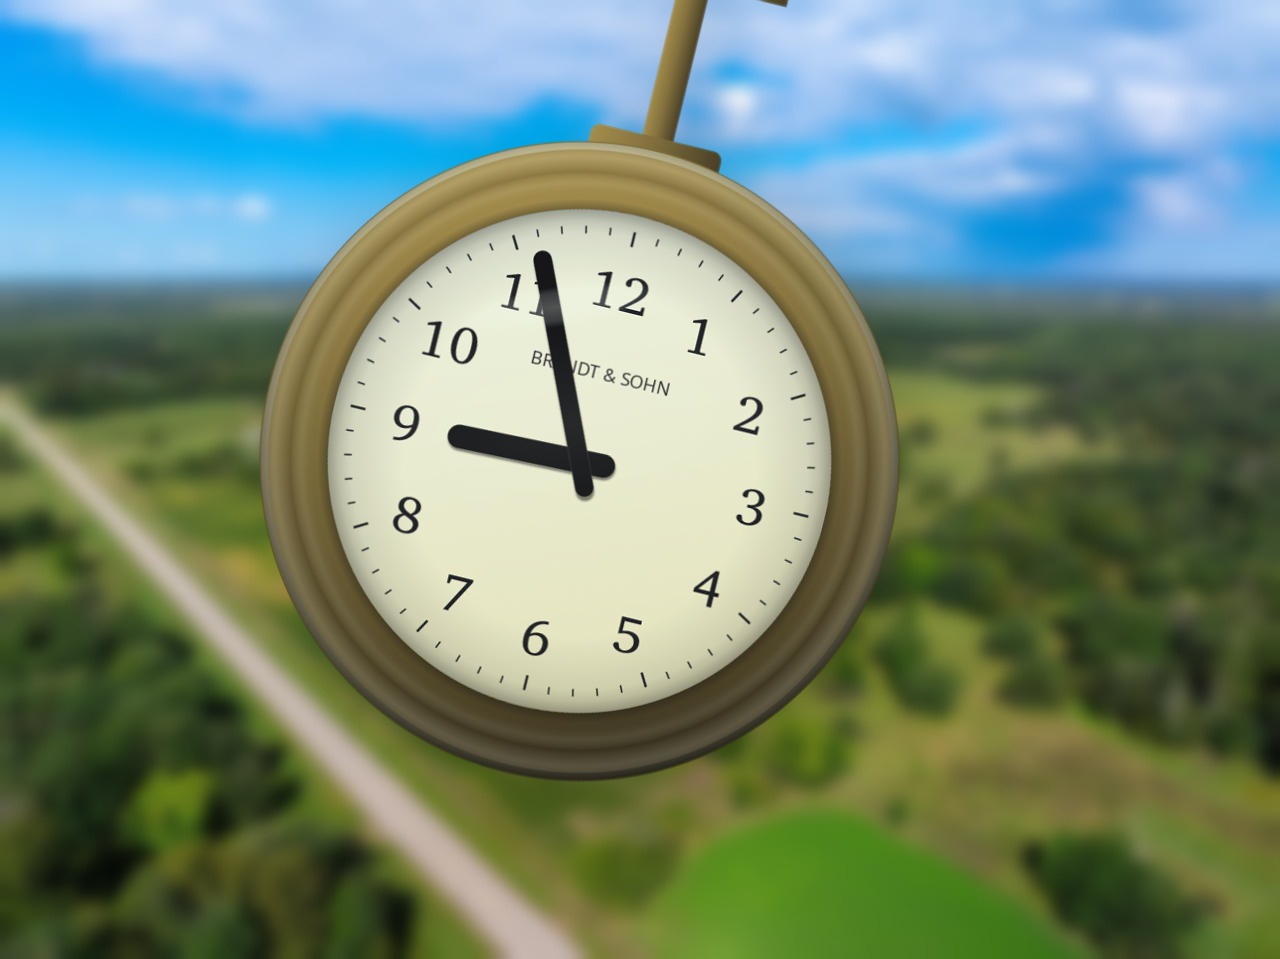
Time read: 8:56
